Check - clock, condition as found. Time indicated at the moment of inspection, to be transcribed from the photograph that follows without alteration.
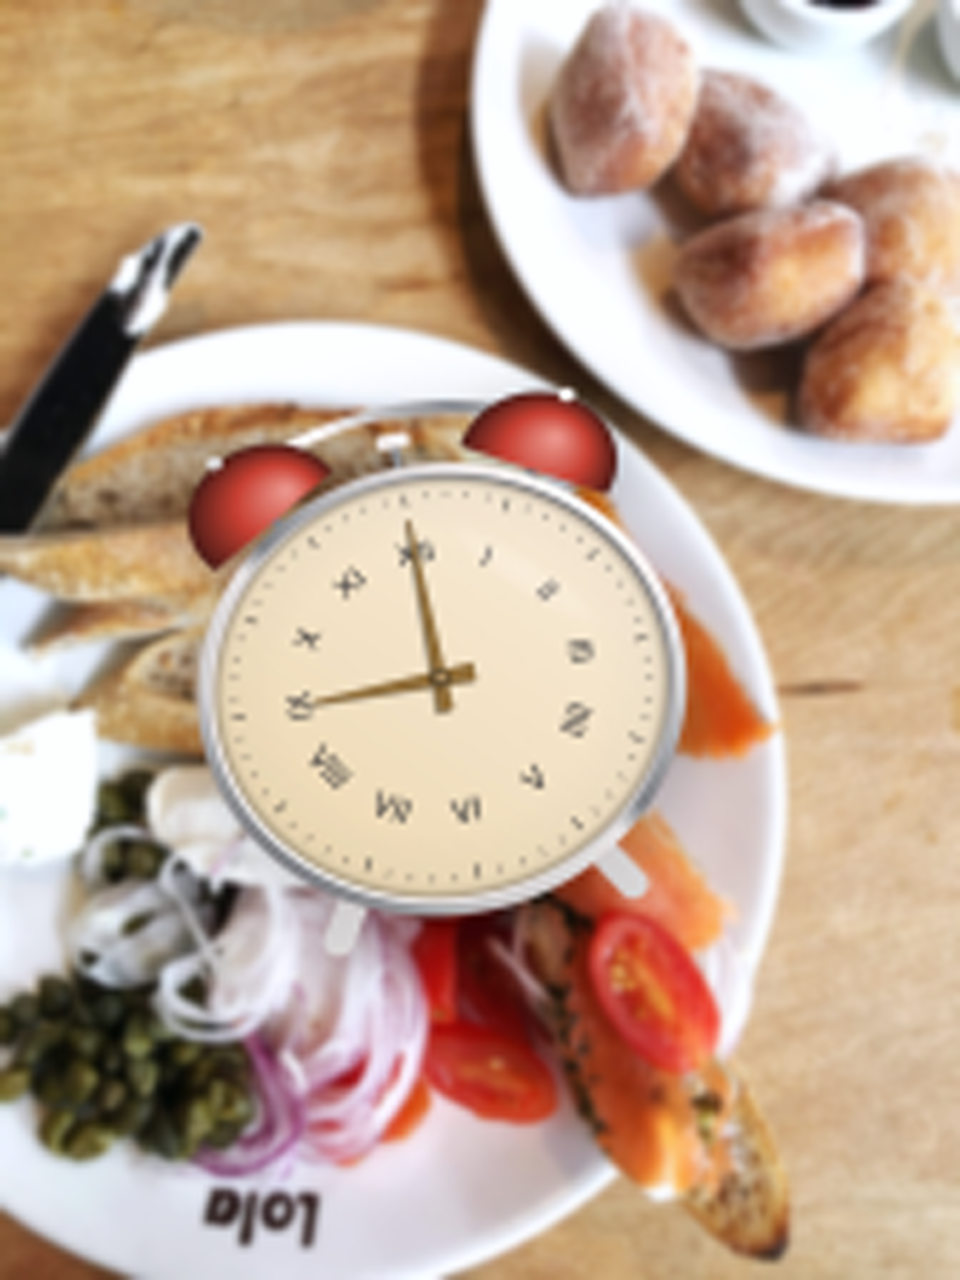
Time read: 9:00
